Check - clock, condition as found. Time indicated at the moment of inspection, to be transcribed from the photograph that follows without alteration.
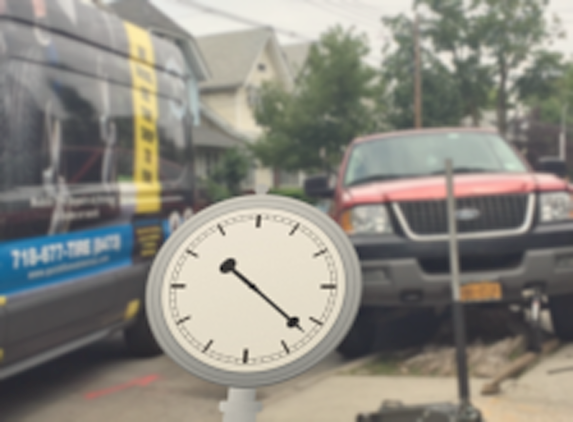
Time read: 10:22
